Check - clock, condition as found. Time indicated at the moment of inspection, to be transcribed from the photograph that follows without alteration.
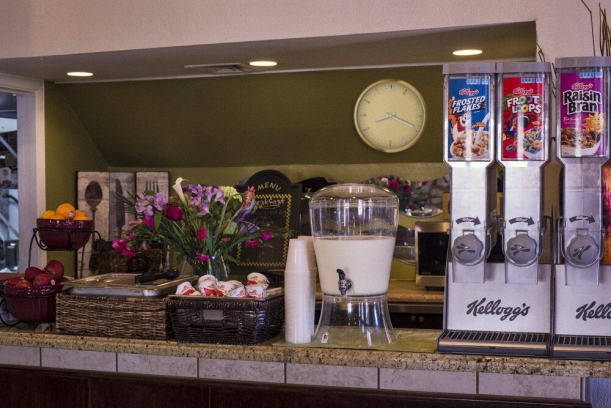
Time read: 8:19
